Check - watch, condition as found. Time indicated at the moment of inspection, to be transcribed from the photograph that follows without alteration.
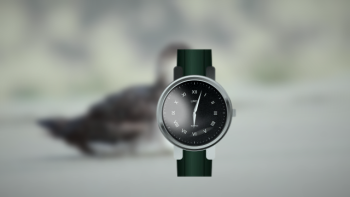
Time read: 6:03
